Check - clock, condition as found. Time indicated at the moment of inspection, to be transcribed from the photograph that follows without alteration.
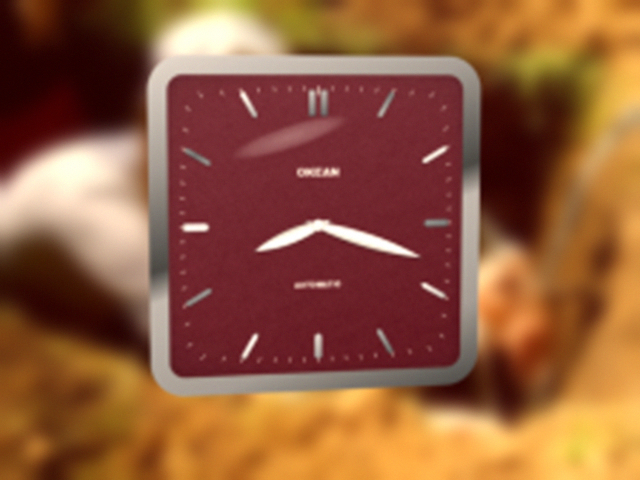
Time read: 8:18
